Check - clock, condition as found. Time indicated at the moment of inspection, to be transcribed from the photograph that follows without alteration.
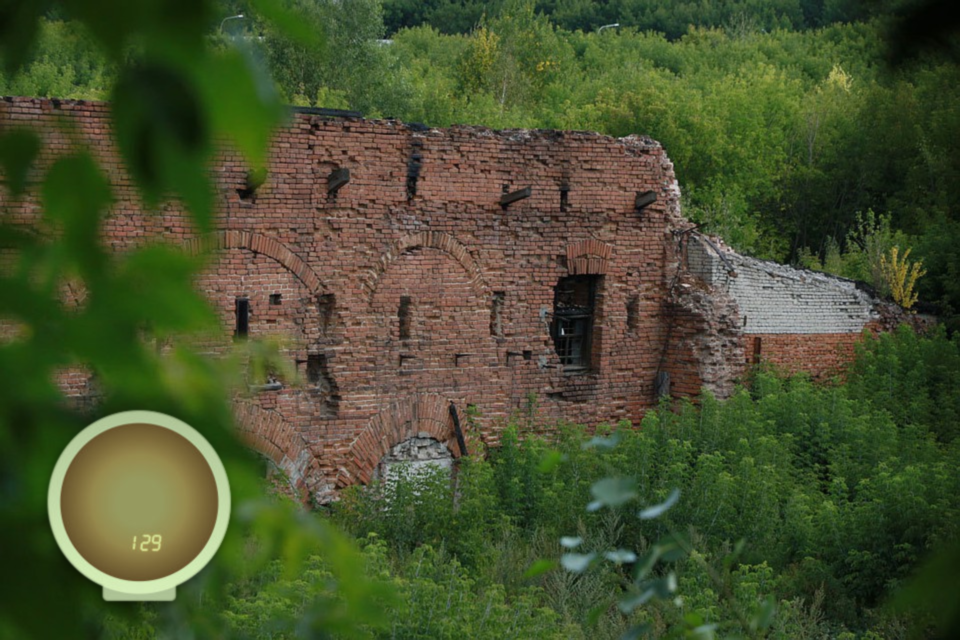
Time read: 1:29
